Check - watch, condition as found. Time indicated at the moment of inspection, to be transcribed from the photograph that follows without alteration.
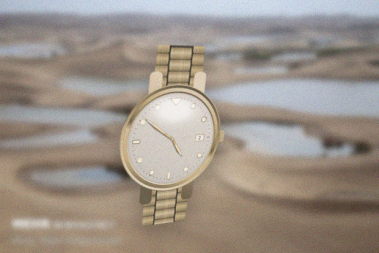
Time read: 4:51
